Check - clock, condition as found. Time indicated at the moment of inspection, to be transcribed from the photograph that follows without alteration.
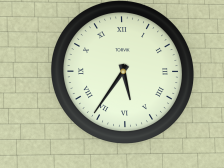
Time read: 5:36
